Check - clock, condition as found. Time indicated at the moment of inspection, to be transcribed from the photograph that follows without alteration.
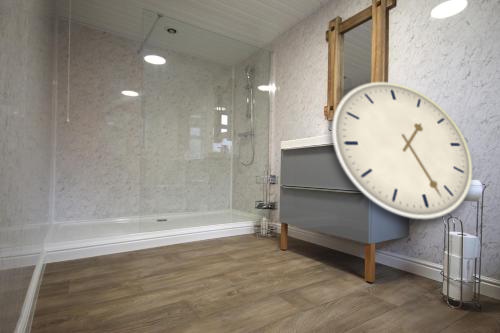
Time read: 1:27
